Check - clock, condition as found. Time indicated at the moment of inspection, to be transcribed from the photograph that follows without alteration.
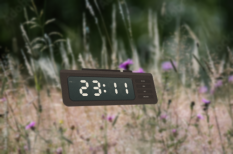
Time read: 23:11
